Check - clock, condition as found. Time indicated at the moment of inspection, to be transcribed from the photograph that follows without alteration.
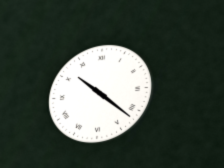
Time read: 10:22
